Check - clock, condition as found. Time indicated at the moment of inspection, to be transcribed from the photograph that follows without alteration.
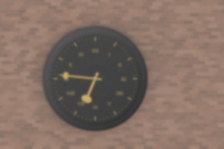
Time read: 6:46
